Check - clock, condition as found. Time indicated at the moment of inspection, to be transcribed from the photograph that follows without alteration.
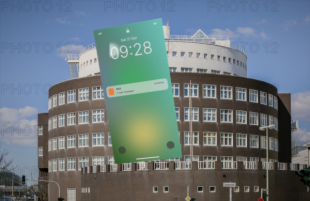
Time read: 9:28
